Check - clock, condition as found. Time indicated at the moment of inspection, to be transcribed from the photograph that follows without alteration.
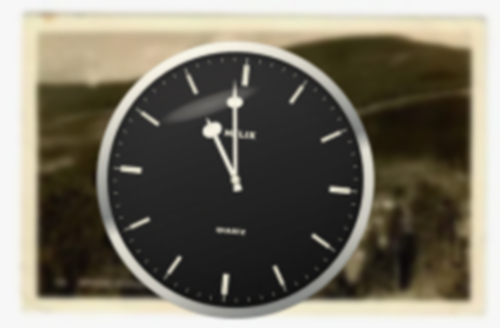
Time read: 10:59
